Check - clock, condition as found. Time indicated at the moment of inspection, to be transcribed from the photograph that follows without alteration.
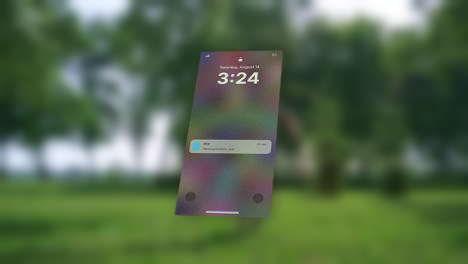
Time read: 3:24
